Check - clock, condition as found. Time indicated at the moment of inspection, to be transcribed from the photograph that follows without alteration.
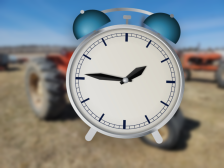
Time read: 1:46
